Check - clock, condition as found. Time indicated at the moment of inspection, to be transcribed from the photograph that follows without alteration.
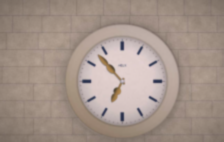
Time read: 6:53
